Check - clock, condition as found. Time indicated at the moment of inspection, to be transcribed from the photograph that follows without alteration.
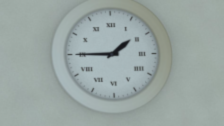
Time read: 1:45
